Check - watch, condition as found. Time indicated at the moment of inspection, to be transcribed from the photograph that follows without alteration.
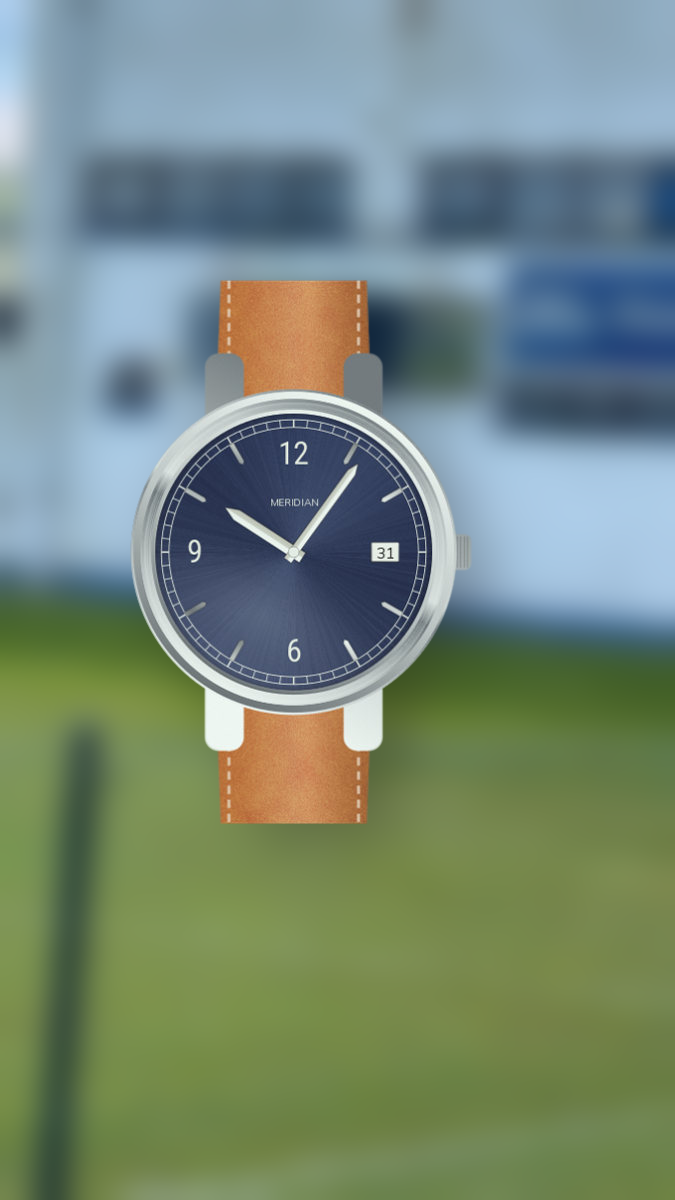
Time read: 10:06
